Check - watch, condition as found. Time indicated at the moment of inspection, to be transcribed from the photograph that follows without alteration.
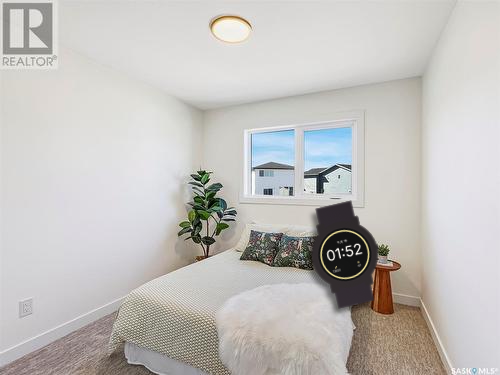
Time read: 1:52
